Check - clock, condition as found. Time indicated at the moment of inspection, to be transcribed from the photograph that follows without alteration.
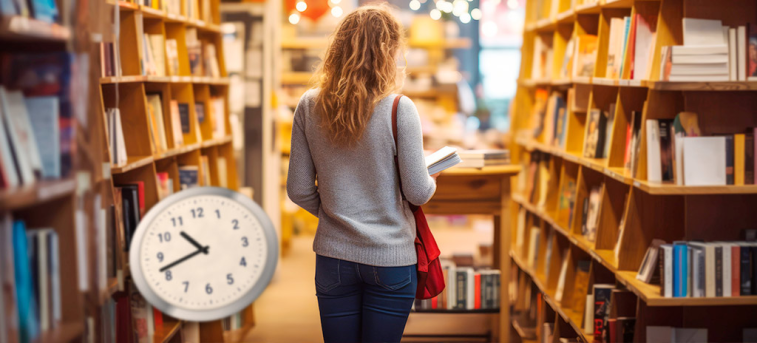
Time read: 10:42
